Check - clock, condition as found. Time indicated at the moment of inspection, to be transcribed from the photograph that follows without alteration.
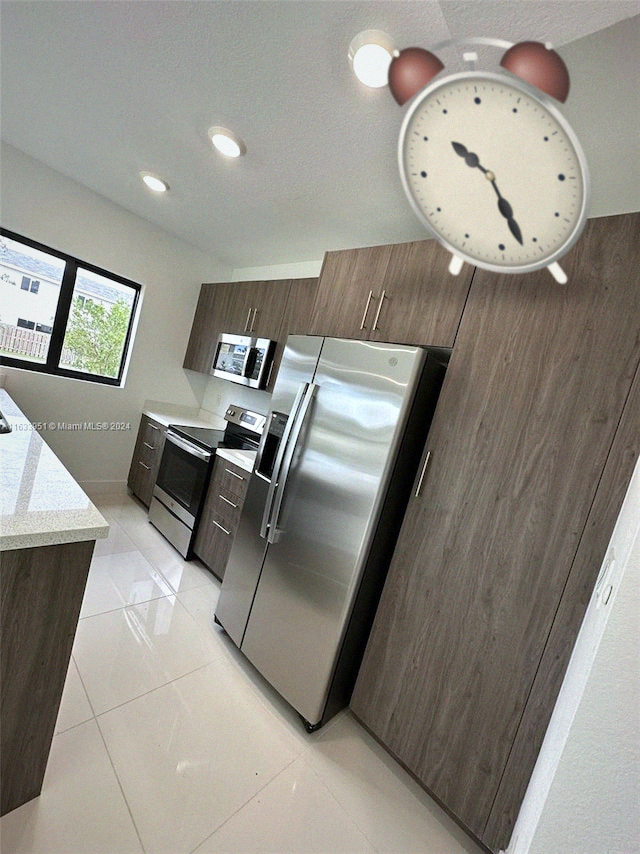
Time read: 10:27
